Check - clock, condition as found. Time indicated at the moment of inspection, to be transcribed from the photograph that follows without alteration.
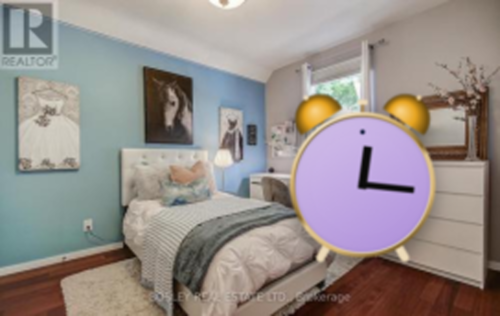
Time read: 12:16
